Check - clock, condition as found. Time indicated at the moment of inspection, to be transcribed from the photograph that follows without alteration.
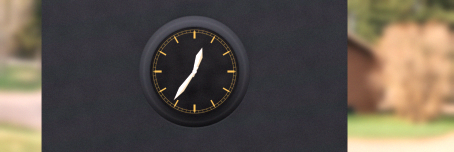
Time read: 12:36
